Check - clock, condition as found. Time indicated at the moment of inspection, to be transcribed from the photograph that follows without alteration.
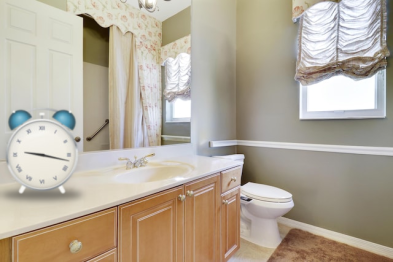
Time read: 9:17
